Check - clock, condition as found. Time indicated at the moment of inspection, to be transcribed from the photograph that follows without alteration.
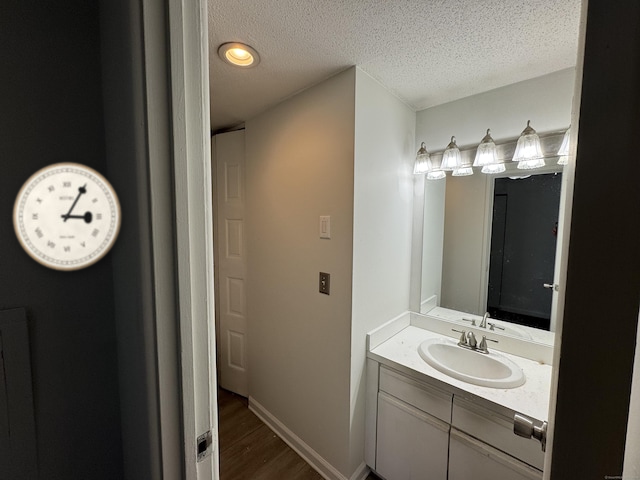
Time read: 3:05
